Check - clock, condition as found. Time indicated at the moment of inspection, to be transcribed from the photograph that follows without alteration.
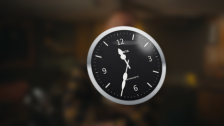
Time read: 11:35
